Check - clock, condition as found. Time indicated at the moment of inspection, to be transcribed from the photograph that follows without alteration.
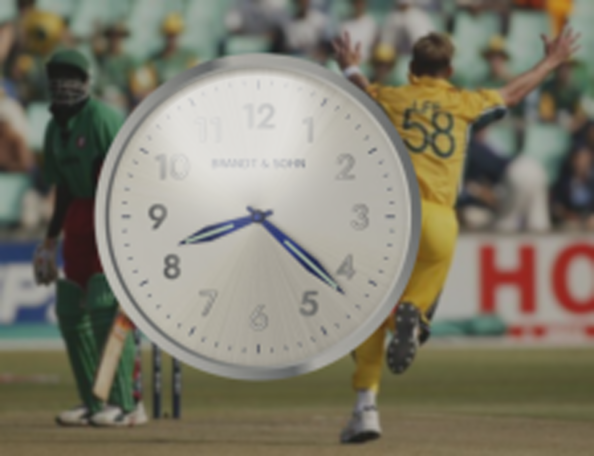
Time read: 8:22
